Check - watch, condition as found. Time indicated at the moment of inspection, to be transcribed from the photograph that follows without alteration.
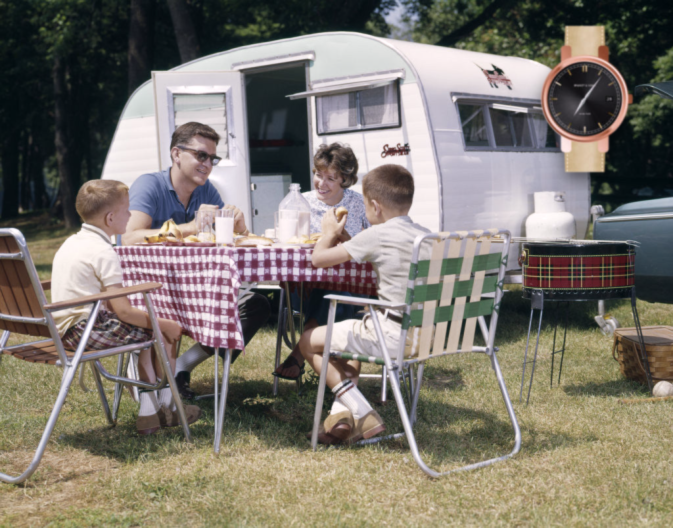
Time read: 7:06
